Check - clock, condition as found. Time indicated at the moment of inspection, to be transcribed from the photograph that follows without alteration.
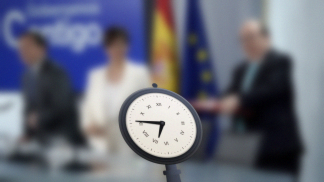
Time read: 6:46
